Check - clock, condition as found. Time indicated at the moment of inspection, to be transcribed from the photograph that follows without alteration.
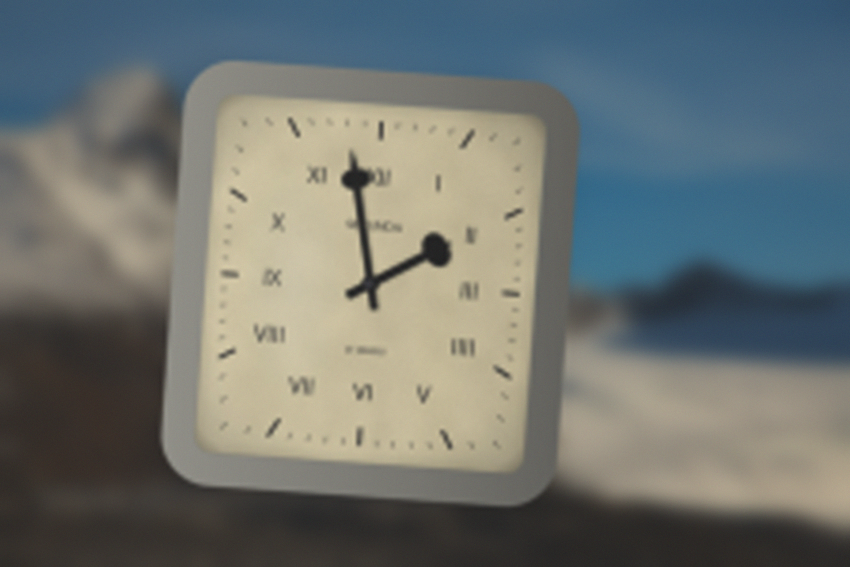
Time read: 1:58
